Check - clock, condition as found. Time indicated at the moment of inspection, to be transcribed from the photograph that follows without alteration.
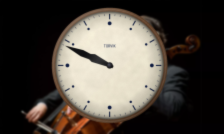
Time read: 9:49
